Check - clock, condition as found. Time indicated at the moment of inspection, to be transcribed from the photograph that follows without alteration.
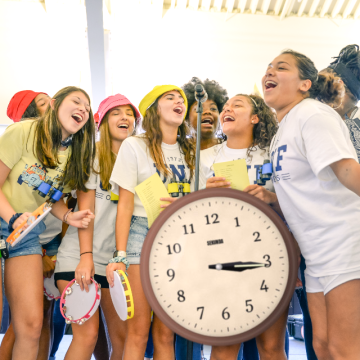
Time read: 3:16
